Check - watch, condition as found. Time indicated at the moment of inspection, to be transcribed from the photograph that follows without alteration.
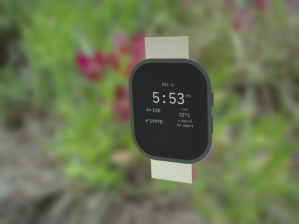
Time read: 5:53
